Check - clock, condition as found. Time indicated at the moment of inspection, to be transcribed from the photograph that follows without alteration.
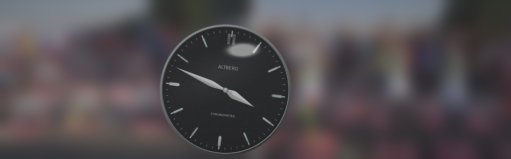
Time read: 3:48
